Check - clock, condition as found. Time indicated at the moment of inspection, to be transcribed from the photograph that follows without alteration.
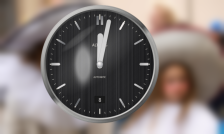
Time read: 12:02
